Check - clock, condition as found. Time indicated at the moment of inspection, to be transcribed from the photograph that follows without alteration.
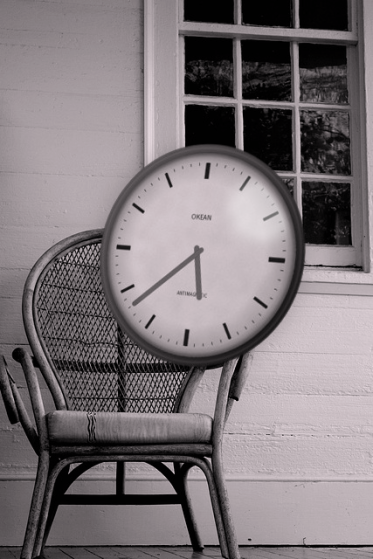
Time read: 5:38
